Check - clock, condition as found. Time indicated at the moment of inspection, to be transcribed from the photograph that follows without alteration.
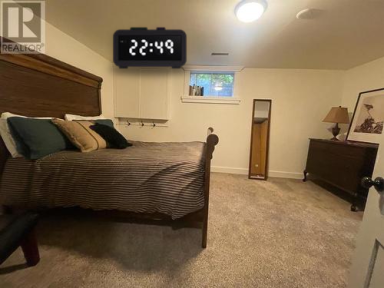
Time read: 22:49
